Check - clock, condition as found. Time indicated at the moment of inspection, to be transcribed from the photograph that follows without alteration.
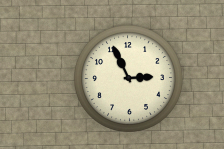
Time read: 2:56
